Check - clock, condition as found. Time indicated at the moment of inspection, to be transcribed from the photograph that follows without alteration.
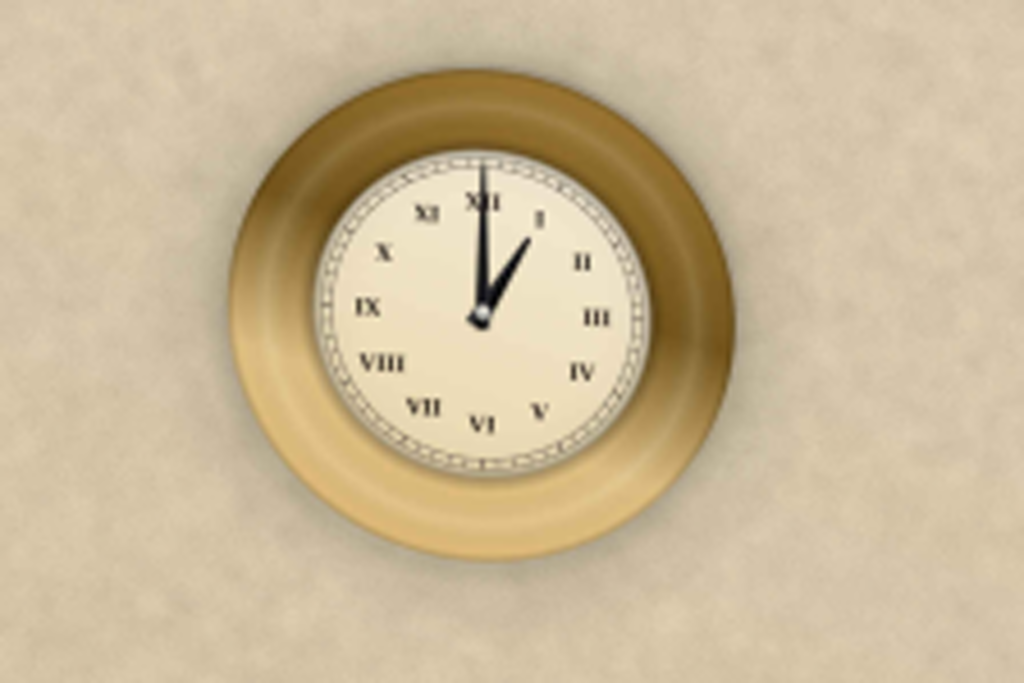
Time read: 1:00
